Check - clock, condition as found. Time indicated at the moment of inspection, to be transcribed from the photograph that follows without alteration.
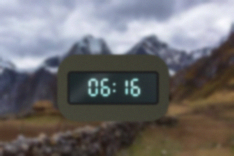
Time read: 6:16
